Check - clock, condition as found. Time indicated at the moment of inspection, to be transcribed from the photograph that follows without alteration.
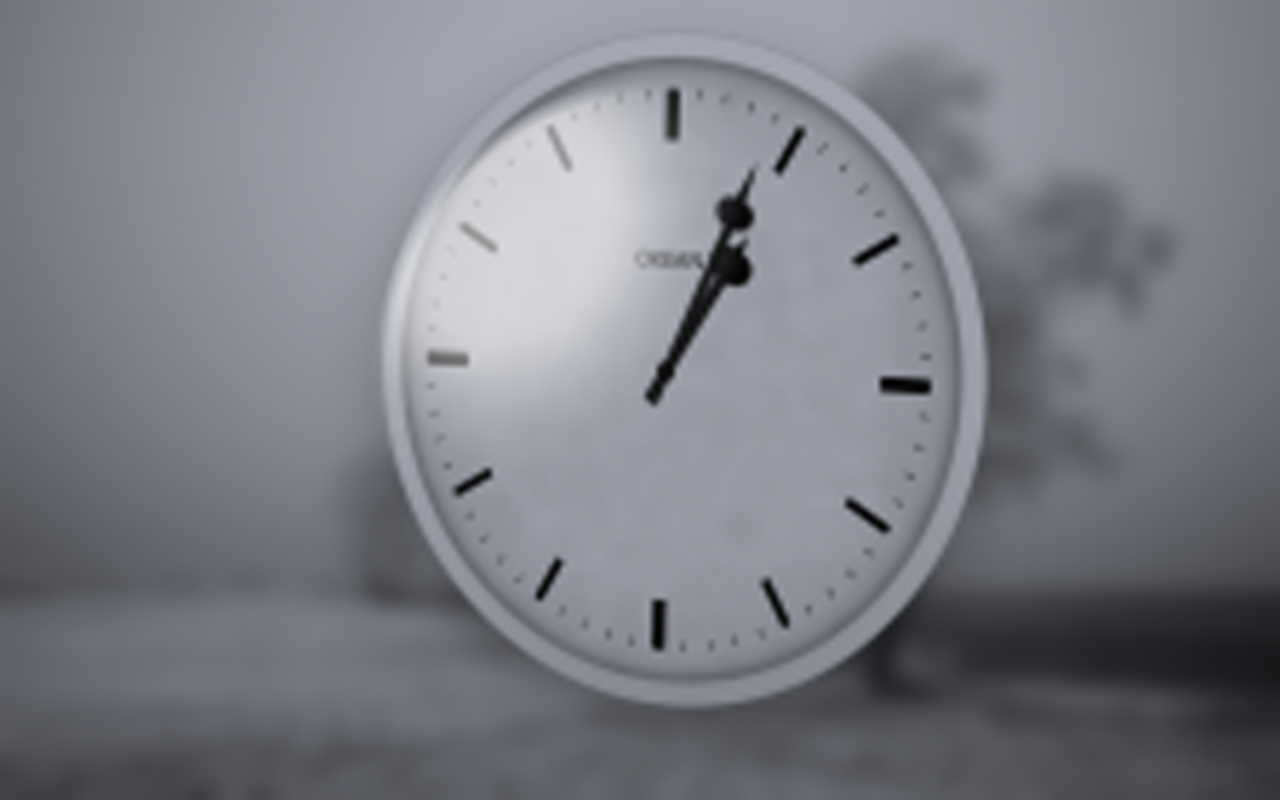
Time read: 1:04
